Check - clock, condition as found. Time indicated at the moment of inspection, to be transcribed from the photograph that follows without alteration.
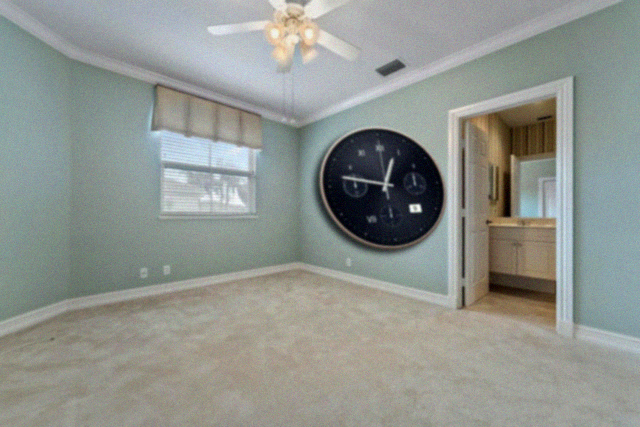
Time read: 12:47
